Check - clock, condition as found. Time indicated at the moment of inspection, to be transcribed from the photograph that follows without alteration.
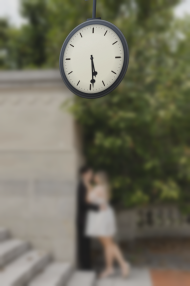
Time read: 5:29
